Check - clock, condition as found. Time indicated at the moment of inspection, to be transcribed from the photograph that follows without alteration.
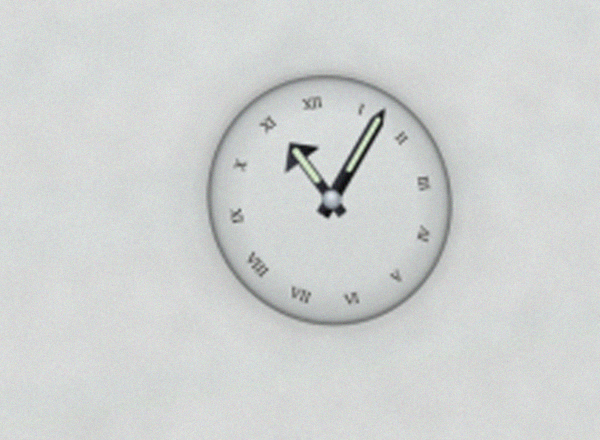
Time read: 11:07
